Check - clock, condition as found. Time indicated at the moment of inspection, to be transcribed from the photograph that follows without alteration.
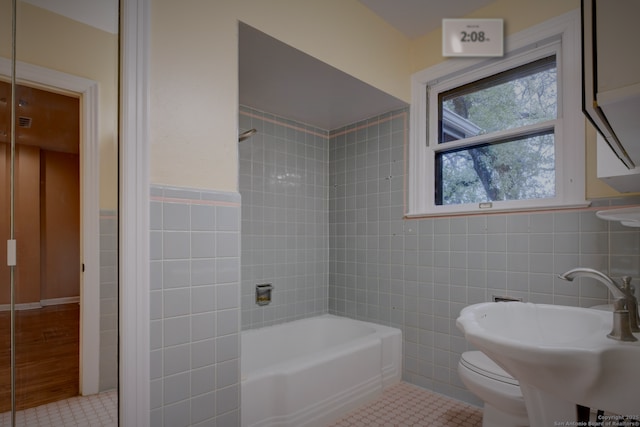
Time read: 2:08
